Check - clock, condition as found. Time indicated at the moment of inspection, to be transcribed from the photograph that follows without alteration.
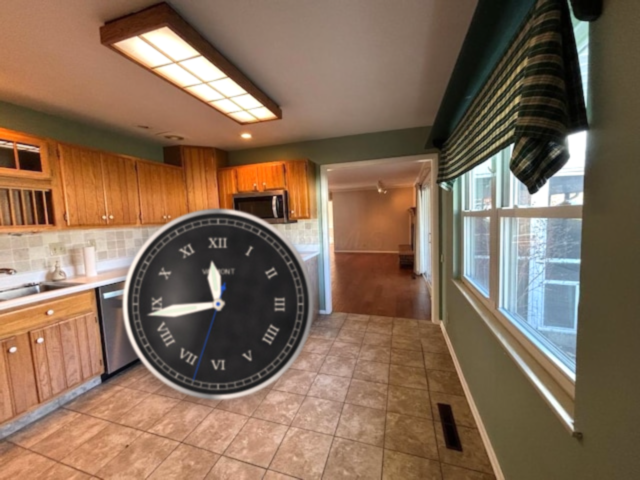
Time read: 11:43:33
